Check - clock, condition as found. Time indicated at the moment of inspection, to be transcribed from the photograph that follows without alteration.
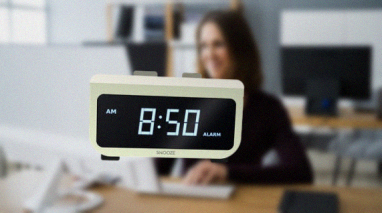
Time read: 8:50
